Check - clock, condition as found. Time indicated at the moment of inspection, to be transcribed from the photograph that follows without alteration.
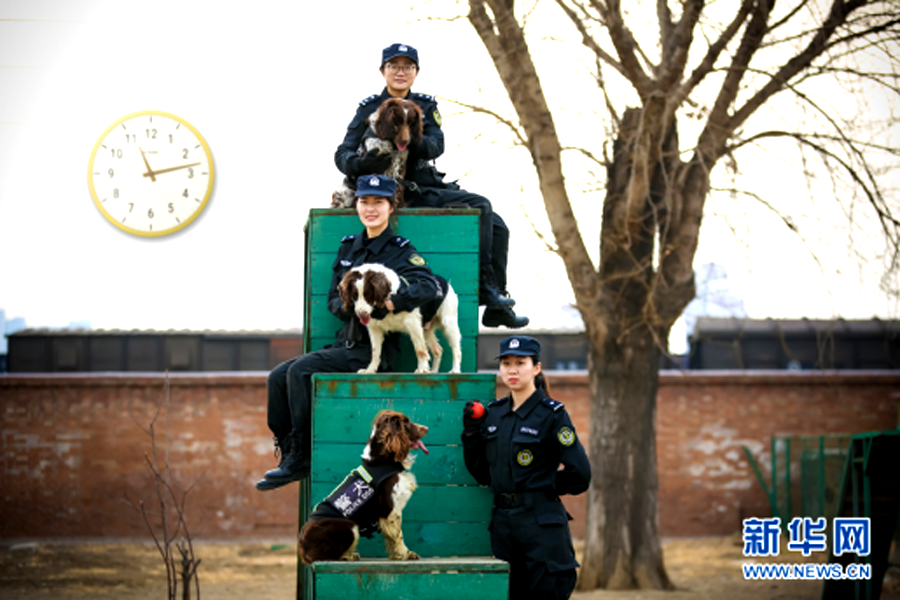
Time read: 11:13
